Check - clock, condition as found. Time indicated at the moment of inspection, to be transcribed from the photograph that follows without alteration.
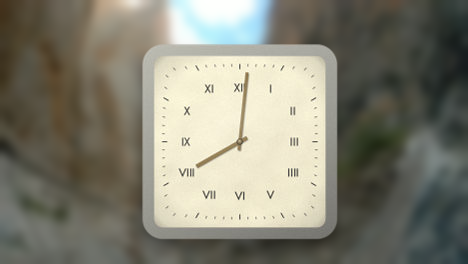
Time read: 8:01
